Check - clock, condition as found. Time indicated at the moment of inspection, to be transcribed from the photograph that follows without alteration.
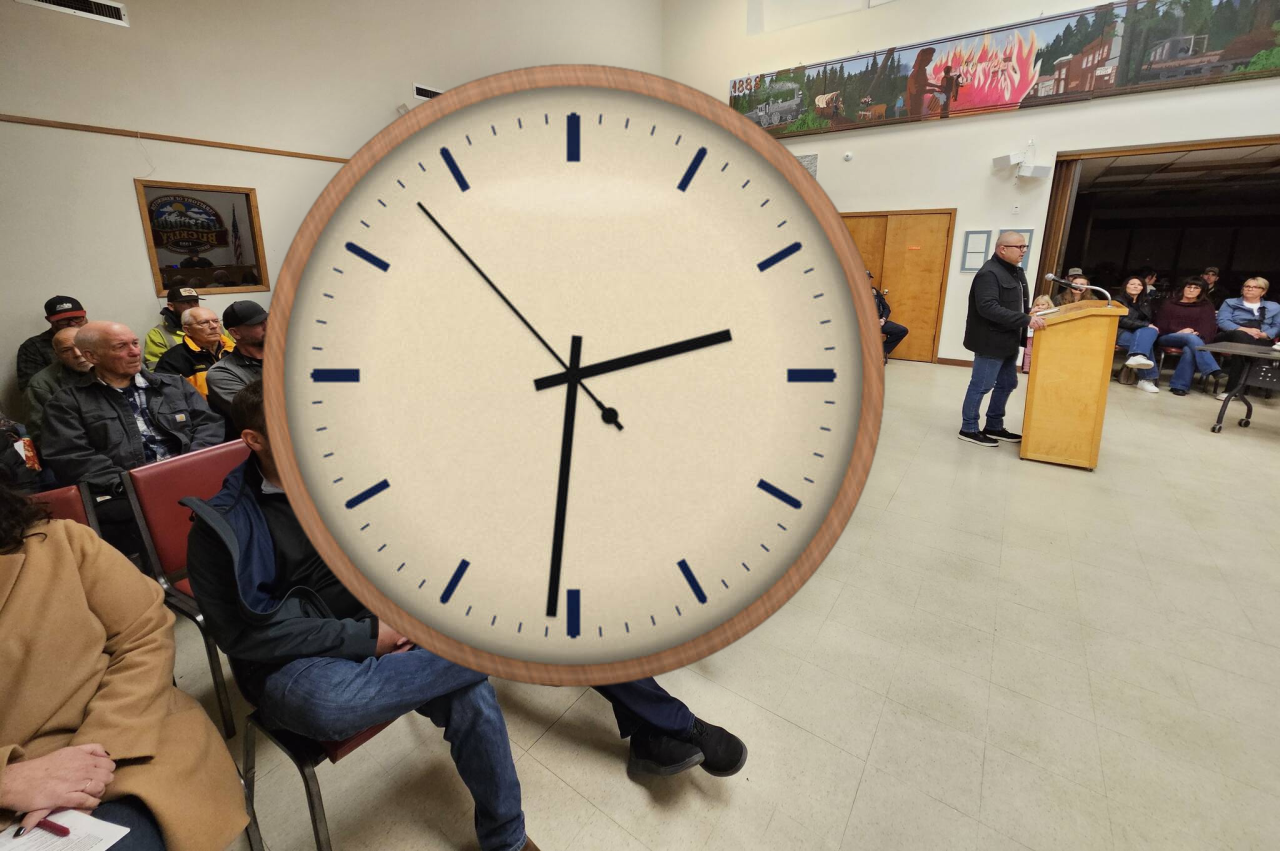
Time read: 2:30:53
